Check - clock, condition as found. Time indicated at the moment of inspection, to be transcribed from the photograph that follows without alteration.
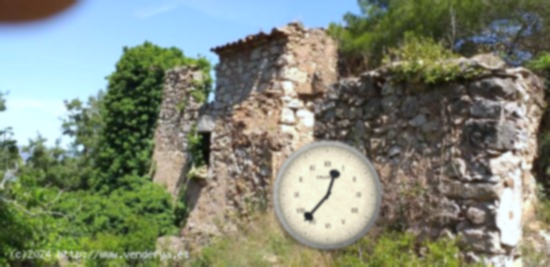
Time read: 12:37
